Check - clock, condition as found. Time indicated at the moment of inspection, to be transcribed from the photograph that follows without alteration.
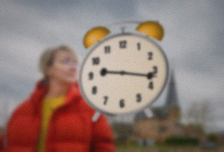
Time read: 9:17
